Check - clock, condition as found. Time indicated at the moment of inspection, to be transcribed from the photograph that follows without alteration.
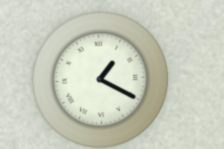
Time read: 1:20
